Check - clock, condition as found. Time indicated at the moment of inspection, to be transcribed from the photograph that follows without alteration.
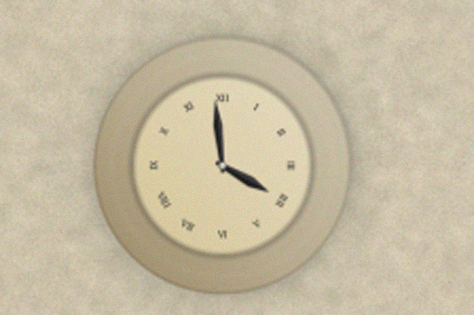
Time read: 3:59
